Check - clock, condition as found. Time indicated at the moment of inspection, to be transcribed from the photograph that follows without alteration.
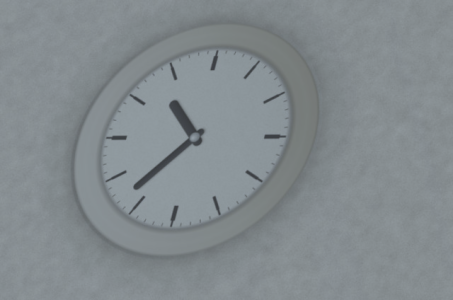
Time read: 10:37
